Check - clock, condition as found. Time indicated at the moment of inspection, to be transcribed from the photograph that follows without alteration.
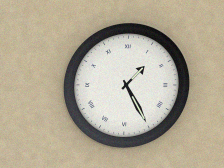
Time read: 1:25
